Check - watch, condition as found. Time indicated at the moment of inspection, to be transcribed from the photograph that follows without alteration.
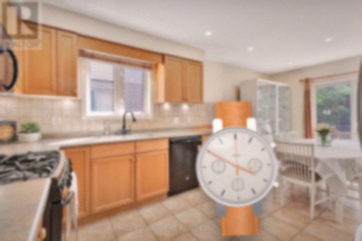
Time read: 3:50
